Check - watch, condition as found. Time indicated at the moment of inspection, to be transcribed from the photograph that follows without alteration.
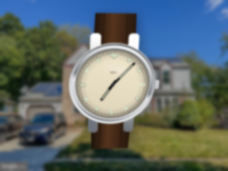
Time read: 7:07
